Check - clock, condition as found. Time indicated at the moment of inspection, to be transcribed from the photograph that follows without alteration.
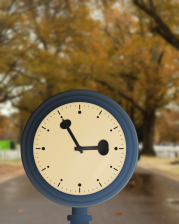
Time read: 2:55
